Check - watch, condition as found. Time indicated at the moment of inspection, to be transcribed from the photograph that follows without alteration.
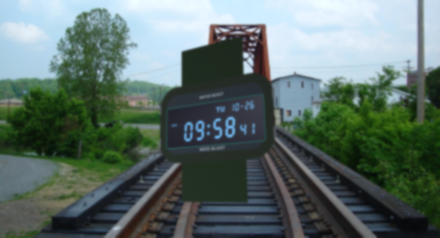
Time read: 9:58:41
